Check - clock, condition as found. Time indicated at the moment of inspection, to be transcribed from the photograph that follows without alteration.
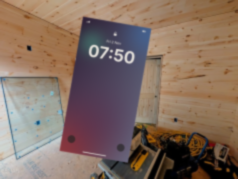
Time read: 7:50
